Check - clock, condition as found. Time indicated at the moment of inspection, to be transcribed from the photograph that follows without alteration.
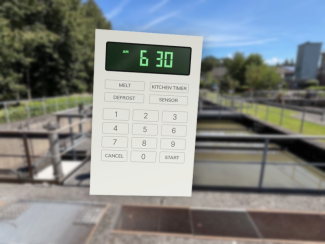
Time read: 6:30
